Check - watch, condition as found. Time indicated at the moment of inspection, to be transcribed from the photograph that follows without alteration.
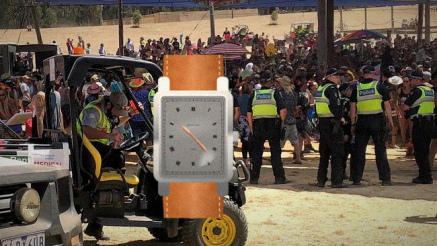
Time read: 10:23
